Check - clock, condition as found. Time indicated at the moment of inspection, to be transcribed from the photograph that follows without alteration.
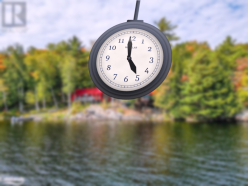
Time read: 4:59
